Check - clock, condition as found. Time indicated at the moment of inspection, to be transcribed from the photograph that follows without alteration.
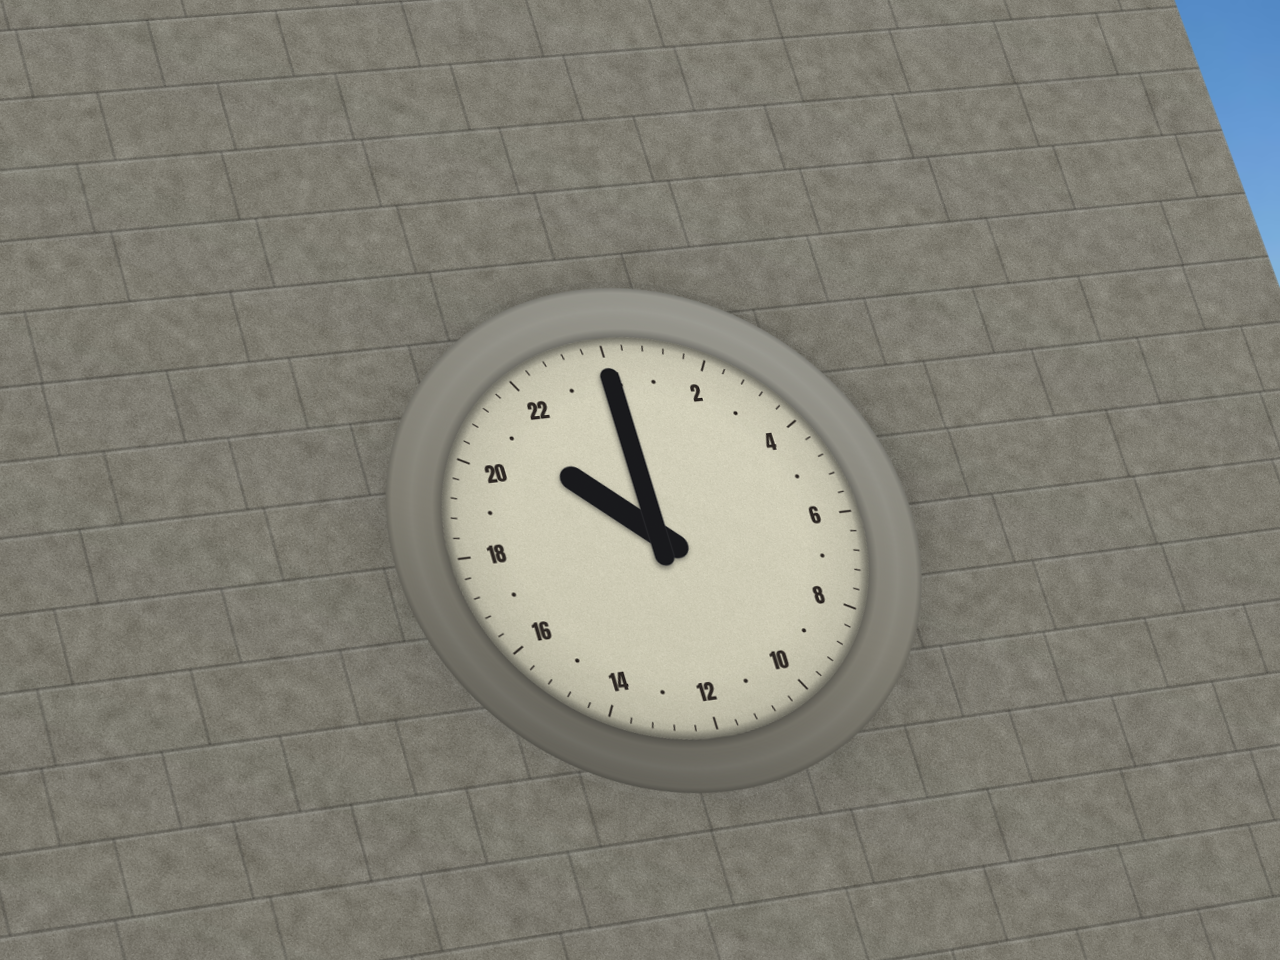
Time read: 21:00
